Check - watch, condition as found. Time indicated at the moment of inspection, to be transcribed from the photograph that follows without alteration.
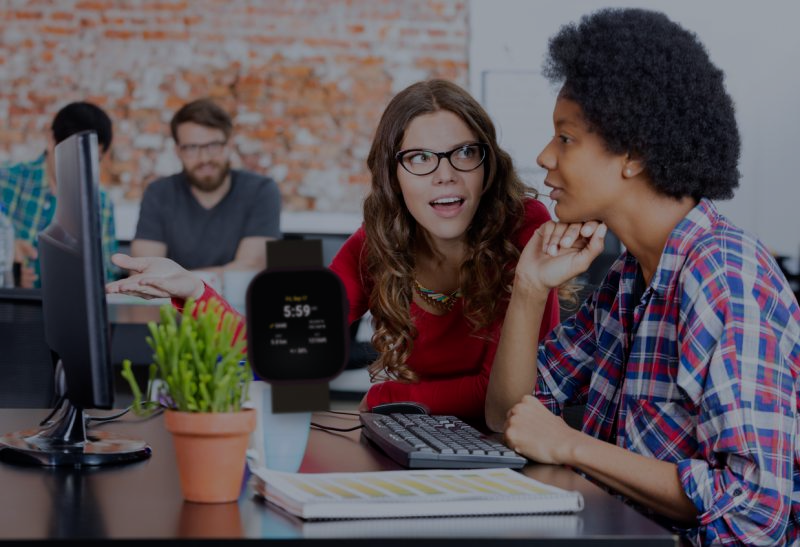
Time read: 5:59
